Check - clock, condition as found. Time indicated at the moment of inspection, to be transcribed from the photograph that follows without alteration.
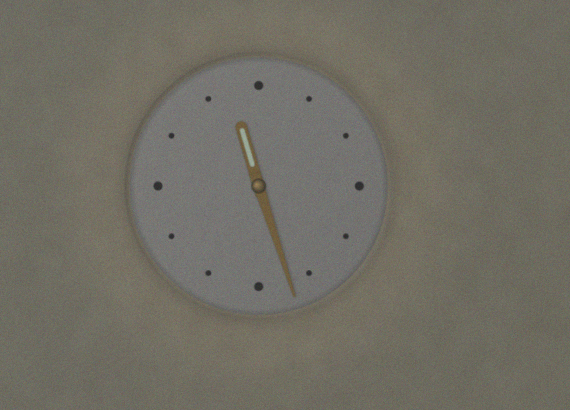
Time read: 11:27
